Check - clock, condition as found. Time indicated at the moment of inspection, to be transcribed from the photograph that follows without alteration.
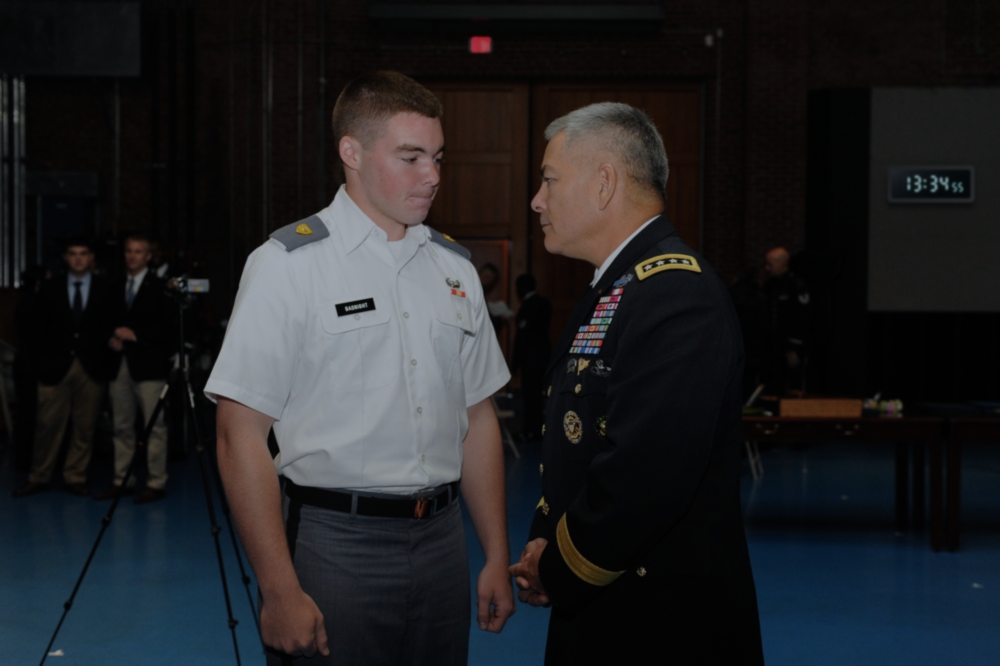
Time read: 13:34
